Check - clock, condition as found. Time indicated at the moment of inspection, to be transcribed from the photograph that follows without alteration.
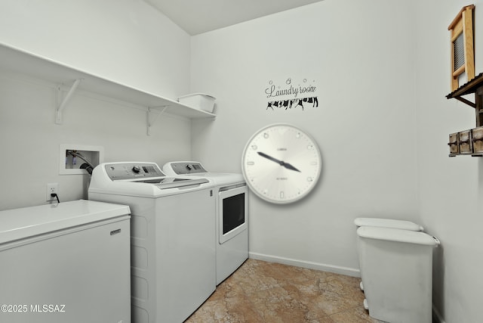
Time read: 3:49
